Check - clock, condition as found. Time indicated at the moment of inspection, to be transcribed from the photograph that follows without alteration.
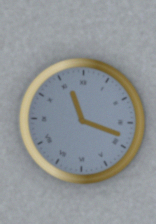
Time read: 11:18
